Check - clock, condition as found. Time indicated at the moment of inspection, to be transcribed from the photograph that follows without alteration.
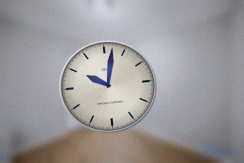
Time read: 10:02
